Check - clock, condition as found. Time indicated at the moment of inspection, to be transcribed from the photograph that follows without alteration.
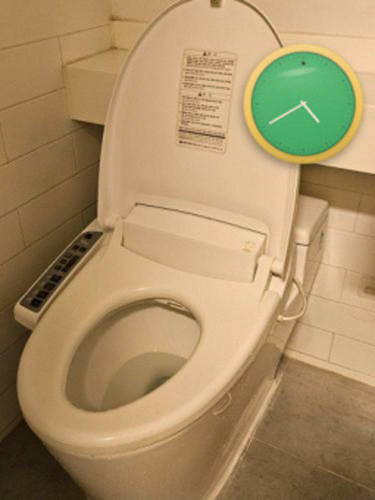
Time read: 4:40
